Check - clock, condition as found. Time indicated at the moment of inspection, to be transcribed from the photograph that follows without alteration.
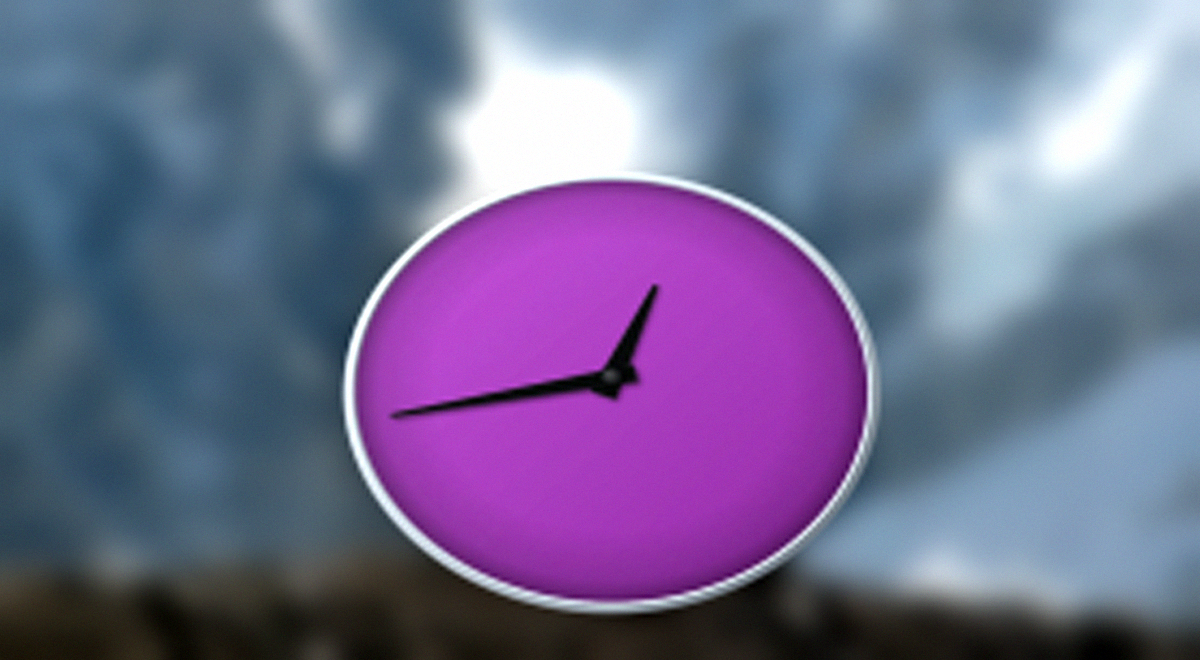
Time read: 12:43
